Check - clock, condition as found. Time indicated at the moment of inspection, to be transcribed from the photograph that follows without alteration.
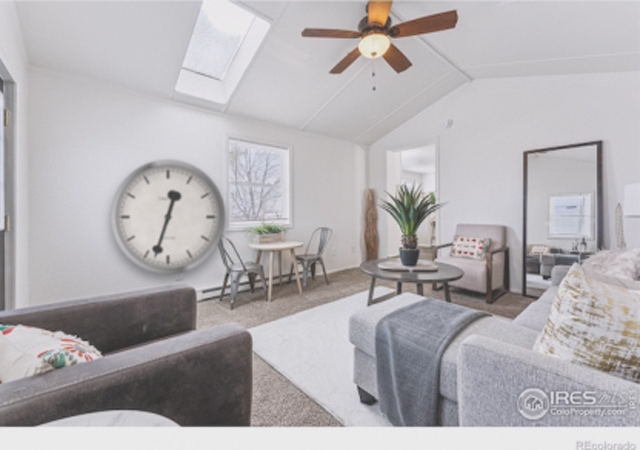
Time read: 12:33
